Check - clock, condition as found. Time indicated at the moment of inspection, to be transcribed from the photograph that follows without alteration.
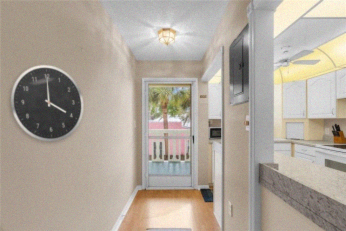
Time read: 4:00
